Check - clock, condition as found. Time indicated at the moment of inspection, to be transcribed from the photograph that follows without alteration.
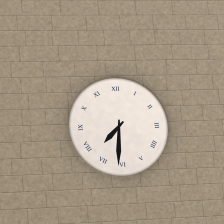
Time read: 7:31
